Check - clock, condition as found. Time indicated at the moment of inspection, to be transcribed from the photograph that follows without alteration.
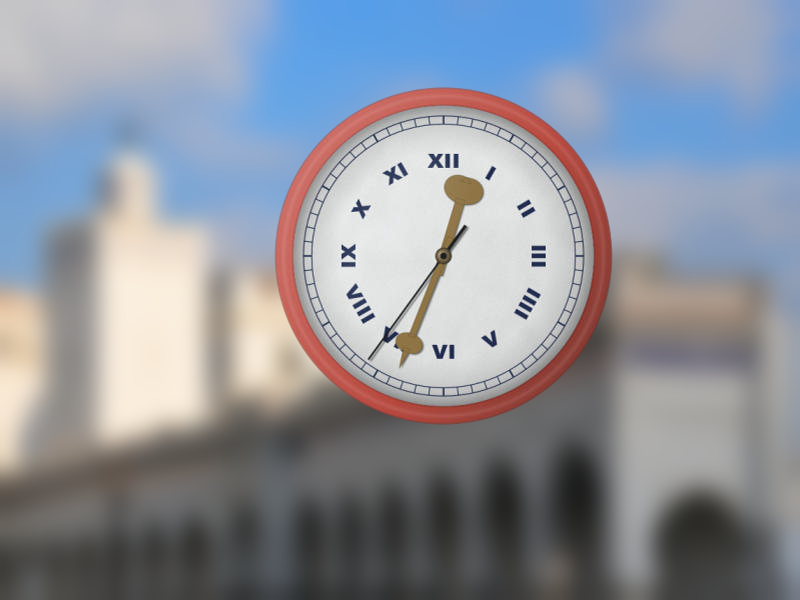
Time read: 12:33:36
